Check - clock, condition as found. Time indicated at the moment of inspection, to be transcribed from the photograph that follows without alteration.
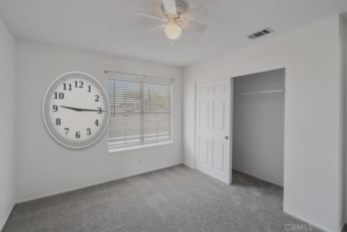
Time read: 9:15
